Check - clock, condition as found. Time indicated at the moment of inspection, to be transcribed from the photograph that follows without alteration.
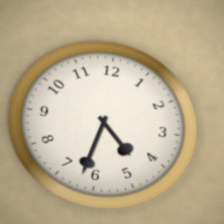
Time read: 4:32
